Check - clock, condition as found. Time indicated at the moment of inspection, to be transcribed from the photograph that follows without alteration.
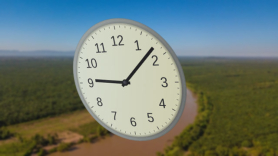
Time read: 9:08
